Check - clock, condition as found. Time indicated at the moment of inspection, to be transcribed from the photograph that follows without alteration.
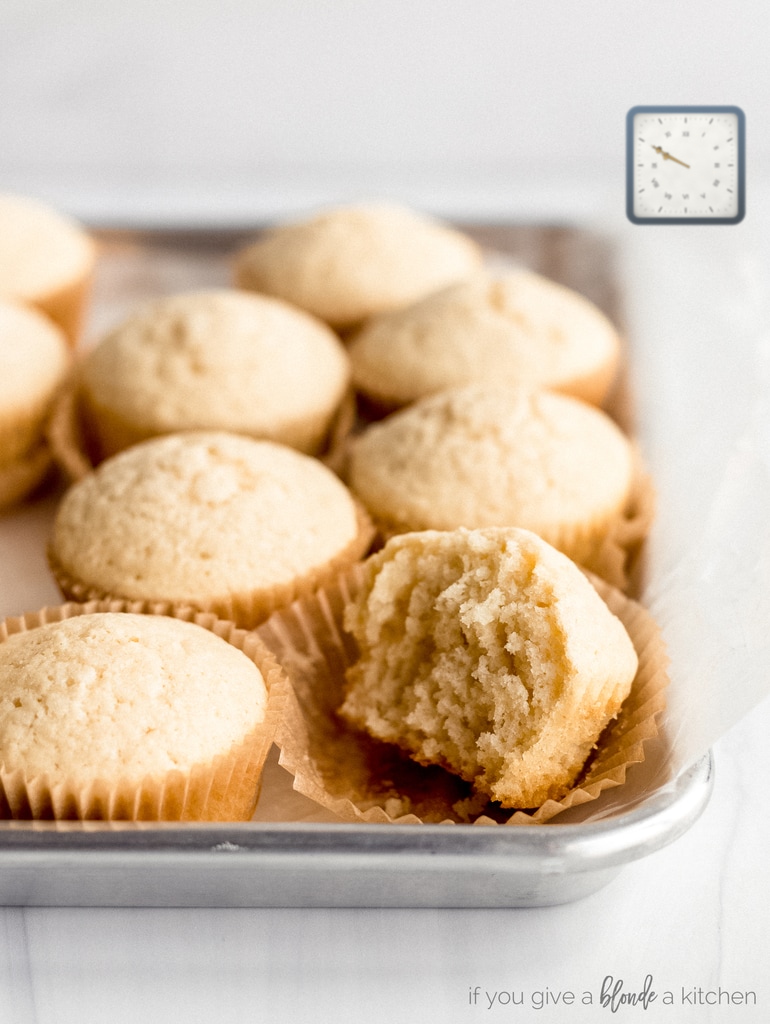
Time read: 9:50
